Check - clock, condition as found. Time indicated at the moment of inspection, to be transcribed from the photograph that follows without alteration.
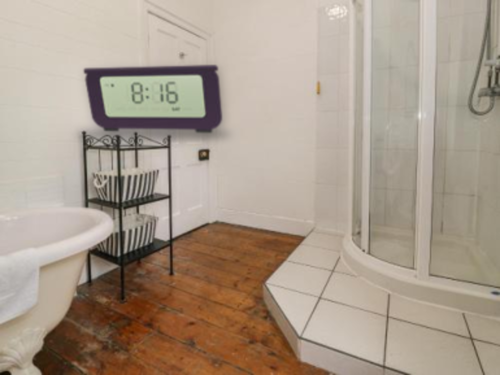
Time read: 8:16
